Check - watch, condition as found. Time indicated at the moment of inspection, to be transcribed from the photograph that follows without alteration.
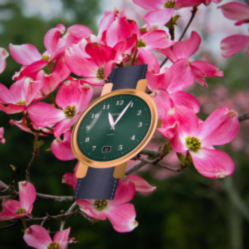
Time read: 11:04
